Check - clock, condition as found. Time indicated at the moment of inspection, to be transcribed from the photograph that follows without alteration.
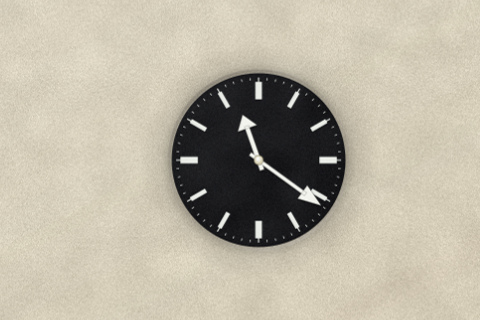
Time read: 11:21
